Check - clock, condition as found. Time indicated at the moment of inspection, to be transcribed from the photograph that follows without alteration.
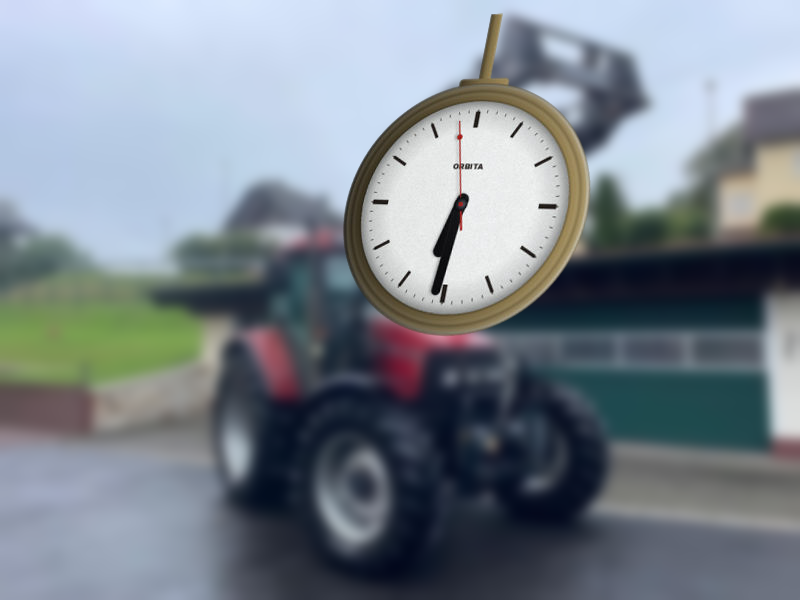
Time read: 6:30:58
